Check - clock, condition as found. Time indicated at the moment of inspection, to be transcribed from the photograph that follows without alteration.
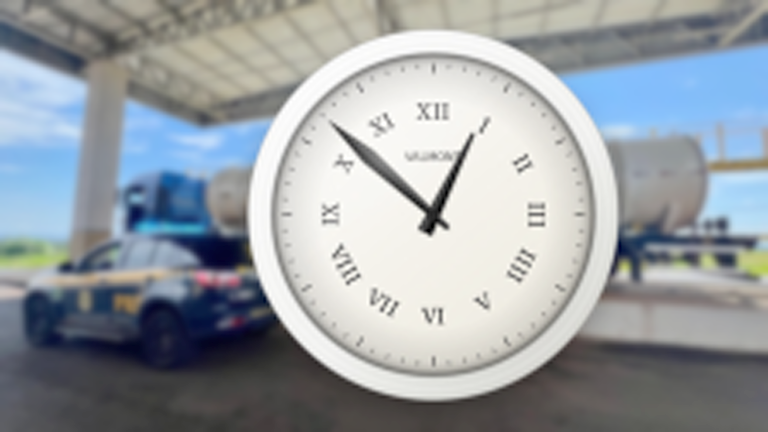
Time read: 12:52
